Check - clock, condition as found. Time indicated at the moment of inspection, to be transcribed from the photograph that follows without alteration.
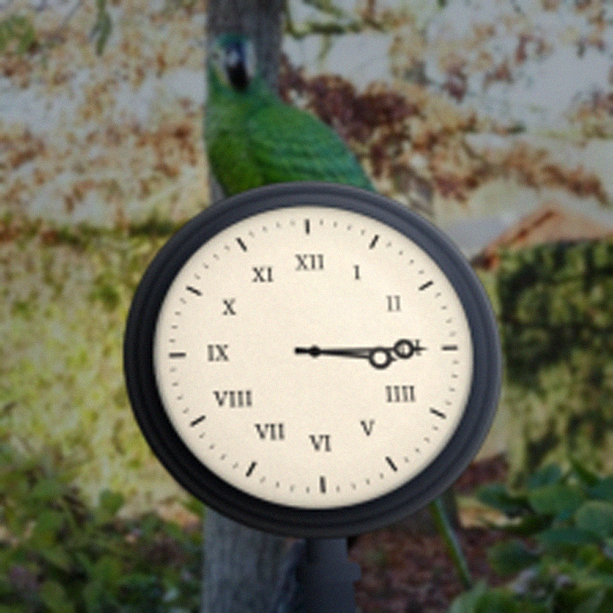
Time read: 3:15
